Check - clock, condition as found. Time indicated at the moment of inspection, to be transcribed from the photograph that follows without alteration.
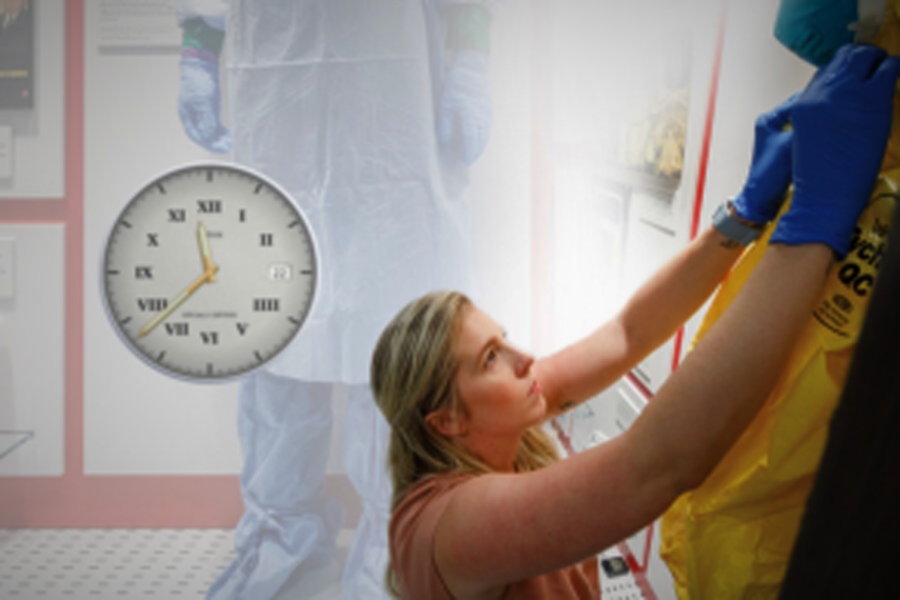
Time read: 11:38
